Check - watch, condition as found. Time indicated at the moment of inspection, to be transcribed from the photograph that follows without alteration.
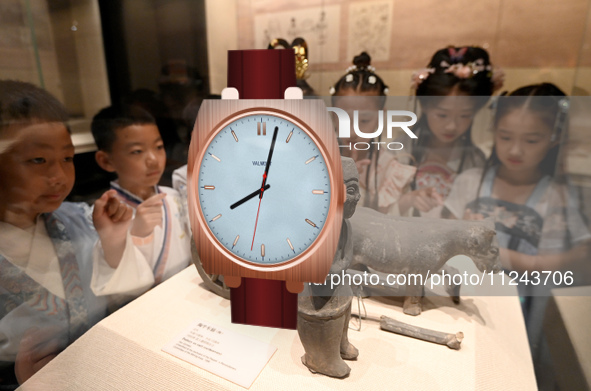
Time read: 8:02:32
